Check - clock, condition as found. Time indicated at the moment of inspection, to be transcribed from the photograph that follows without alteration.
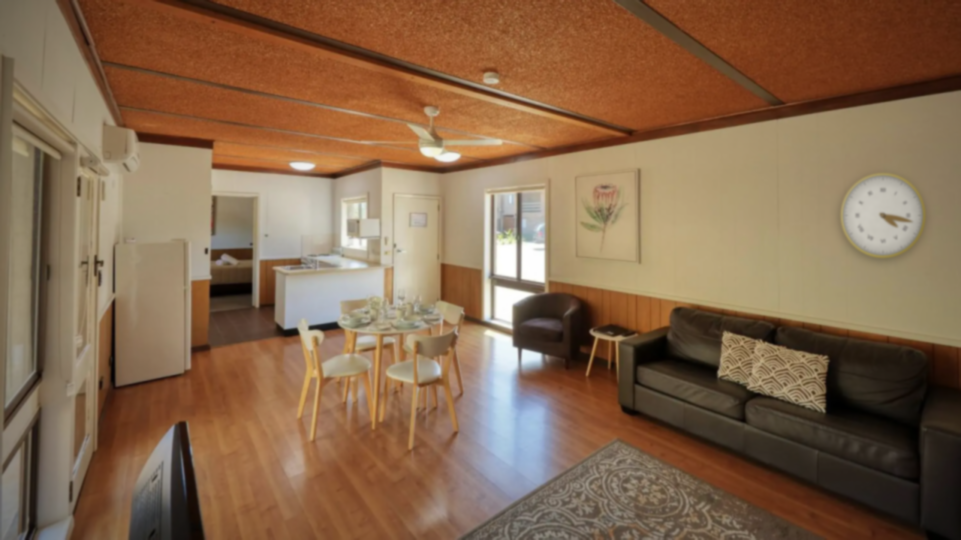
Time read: 4:17
